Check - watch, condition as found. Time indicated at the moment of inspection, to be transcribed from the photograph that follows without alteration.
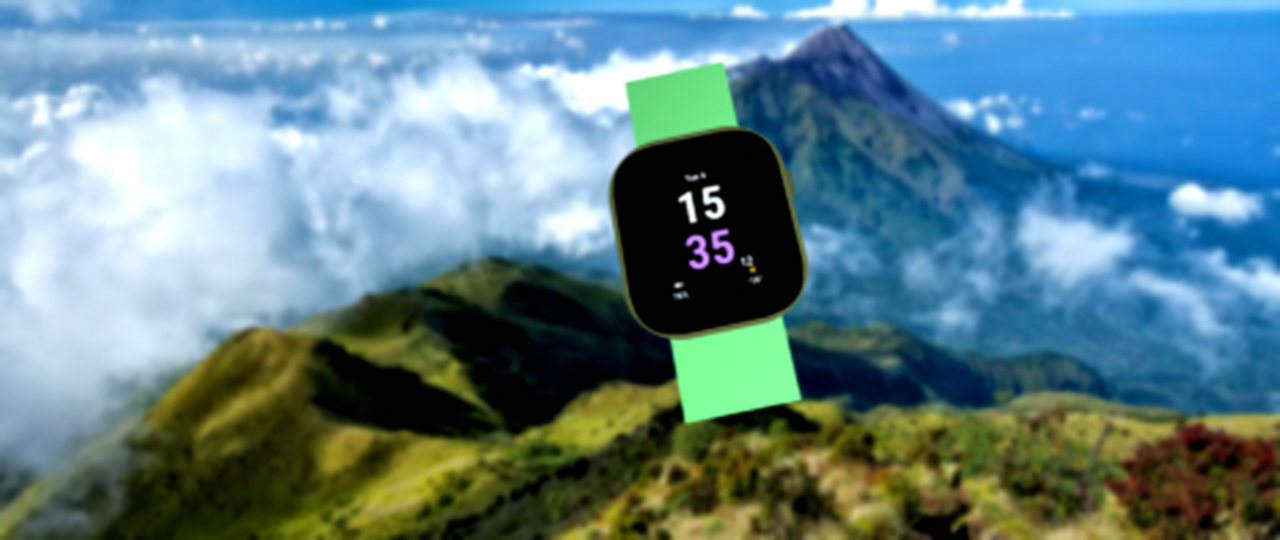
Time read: 15:35
